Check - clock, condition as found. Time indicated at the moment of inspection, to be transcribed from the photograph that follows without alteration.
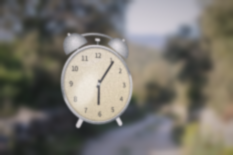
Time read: 6:06
